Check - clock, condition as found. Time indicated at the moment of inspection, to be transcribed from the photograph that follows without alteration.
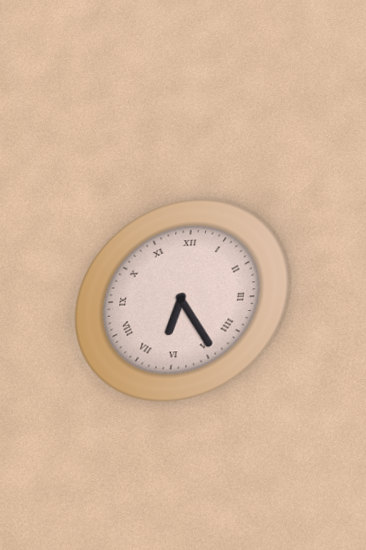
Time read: 6:24
